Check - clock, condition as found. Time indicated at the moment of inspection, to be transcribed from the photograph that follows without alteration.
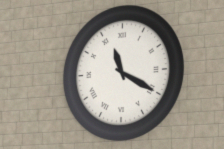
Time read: 11:20
